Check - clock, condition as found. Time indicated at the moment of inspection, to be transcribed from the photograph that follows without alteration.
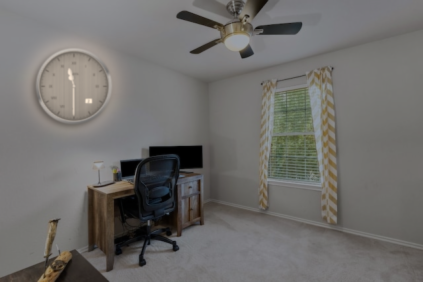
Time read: 11:30
